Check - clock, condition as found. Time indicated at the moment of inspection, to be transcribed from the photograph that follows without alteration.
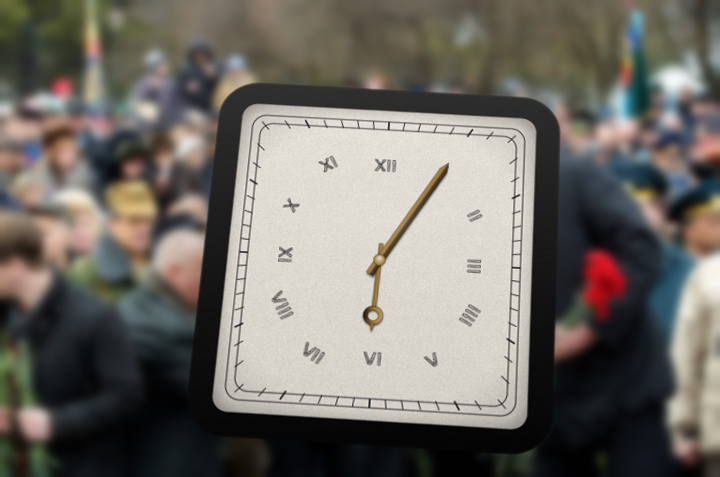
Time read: 6:05
